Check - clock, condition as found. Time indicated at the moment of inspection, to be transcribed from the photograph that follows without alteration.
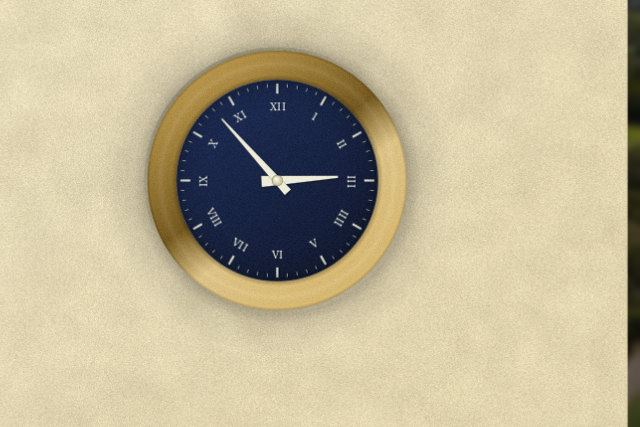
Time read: 2:53
